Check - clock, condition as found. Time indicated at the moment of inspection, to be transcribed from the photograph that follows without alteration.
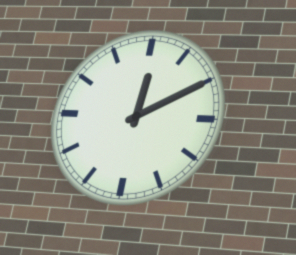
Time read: 12:10
